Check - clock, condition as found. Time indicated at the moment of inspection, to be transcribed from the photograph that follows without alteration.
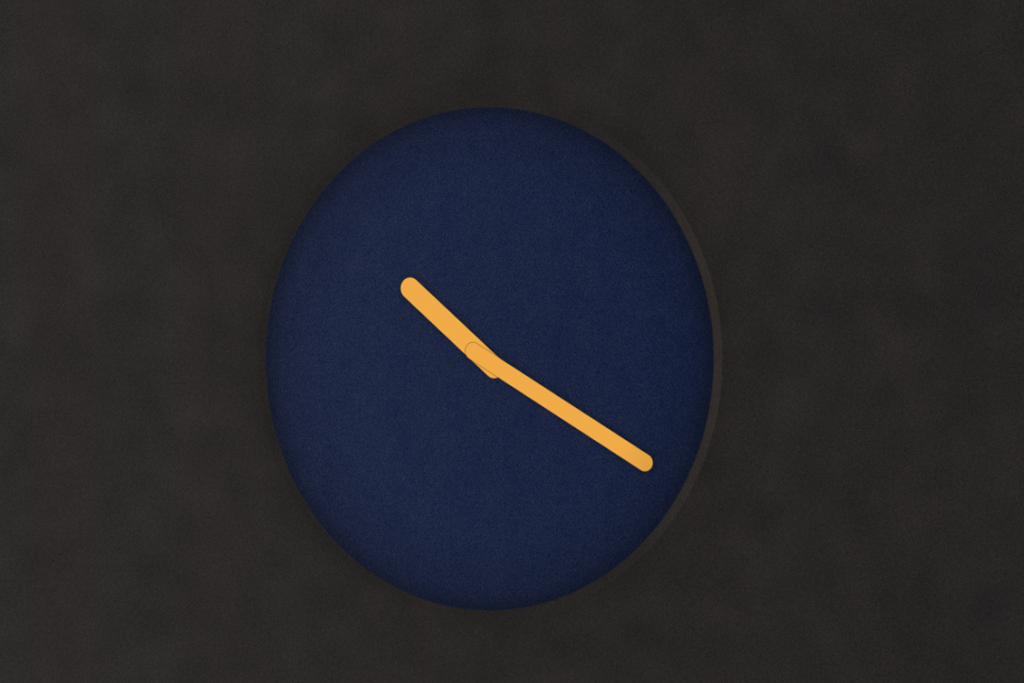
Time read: 10:20
